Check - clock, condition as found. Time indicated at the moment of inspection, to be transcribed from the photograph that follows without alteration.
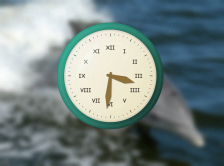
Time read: 3:31
